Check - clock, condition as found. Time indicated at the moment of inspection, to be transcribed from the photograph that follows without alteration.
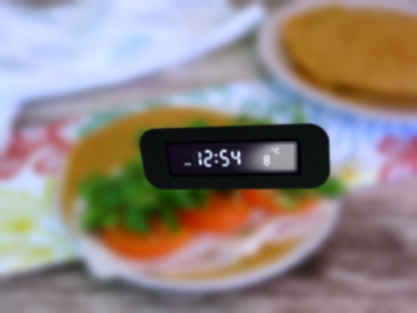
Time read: 12:54
